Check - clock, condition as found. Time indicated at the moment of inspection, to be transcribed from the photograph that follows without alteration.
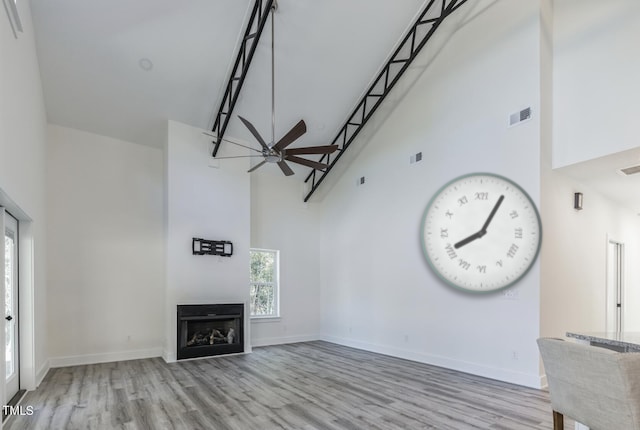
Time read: 8:05
